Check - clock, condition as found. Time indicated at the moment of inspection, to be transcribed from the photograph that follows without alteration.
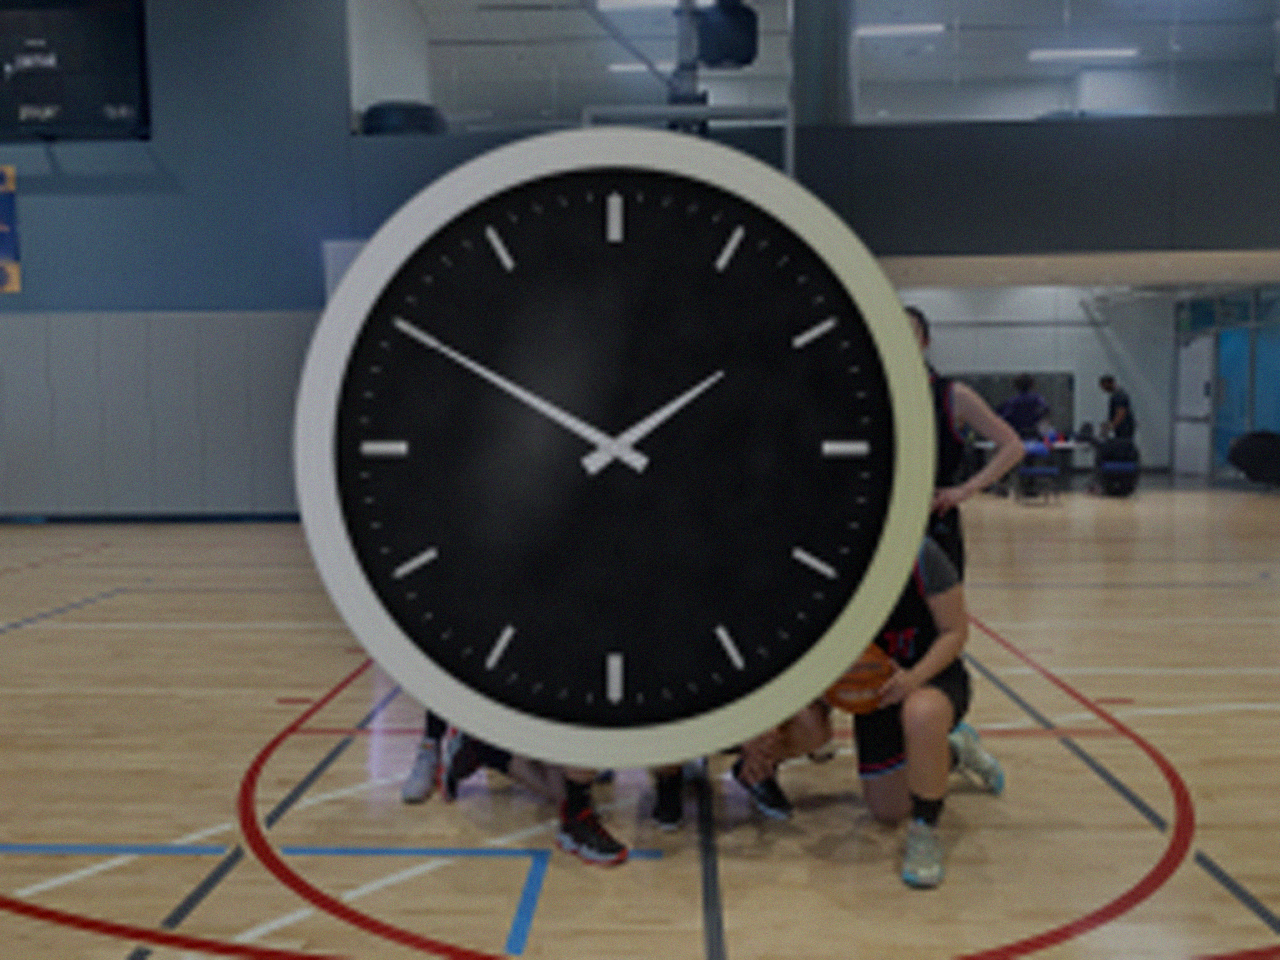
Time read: 1:50
